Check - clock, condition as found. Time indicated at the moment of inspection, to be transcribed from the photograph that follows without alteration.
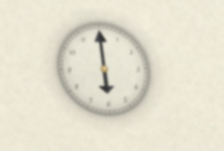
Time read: 6:00
